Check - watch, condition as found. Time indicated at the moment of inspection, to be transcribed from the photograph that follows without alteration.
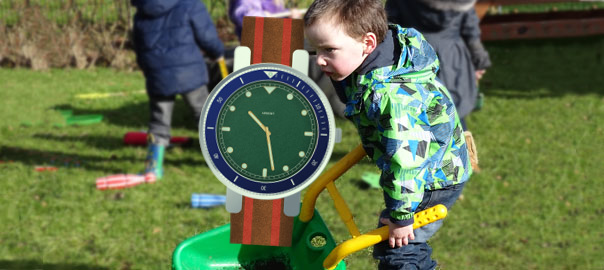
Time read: 10:28
